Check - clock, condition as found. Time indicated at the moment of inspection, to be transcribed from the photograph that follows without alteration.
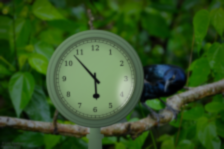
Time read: 5:53
